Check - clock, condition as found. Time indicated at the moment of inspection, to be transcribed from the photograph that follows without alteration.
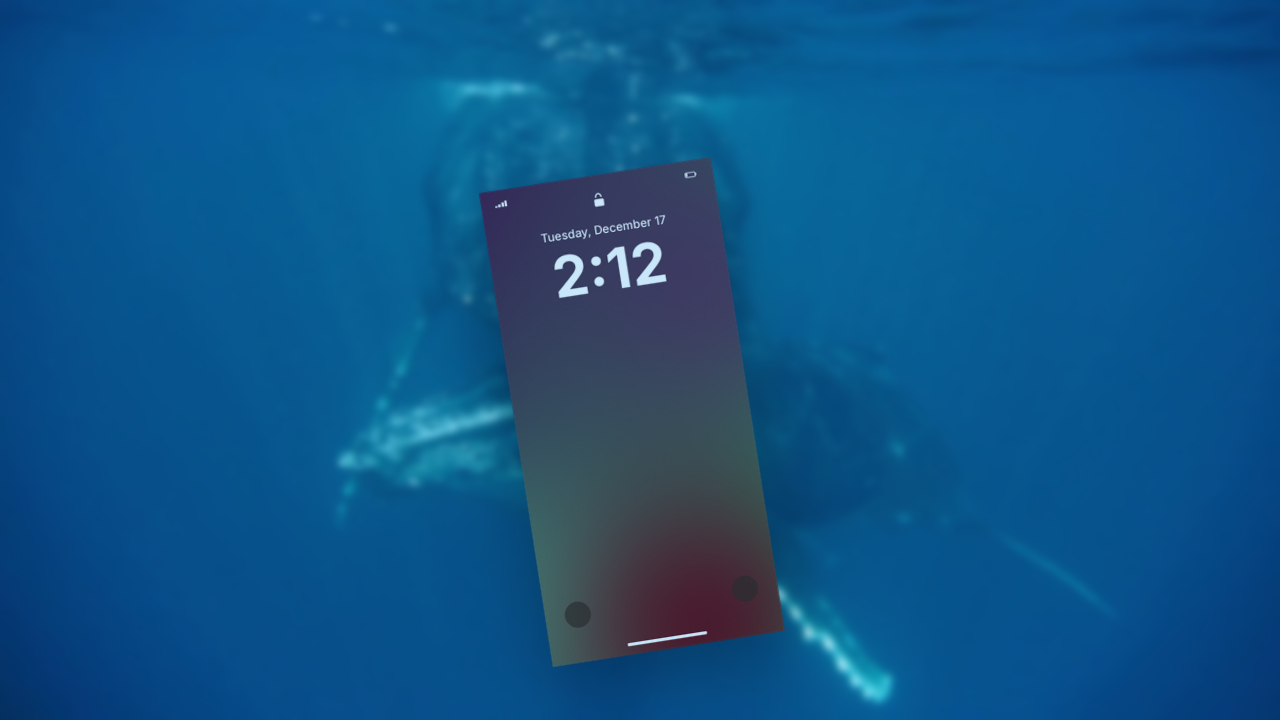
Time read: 2:12
